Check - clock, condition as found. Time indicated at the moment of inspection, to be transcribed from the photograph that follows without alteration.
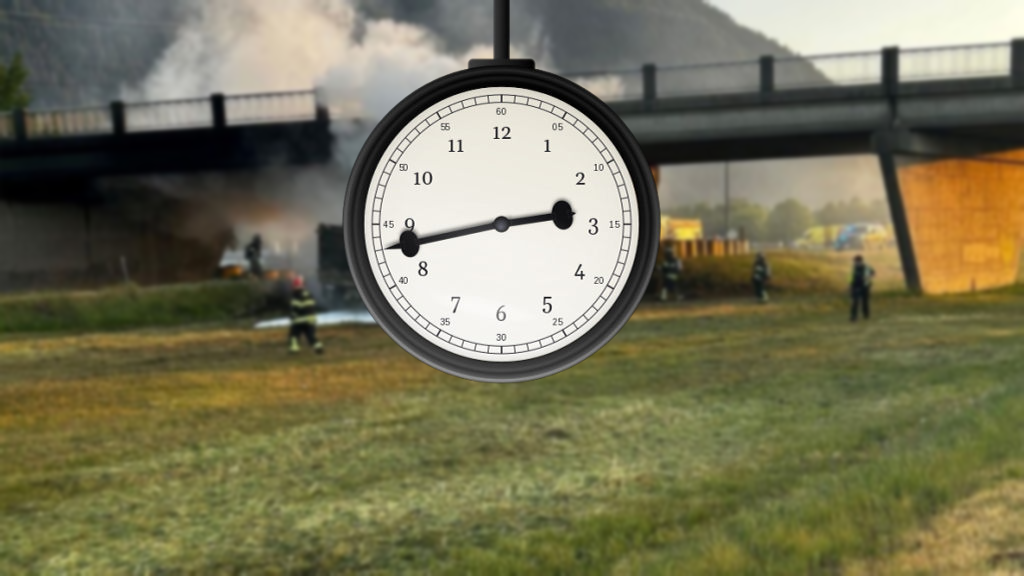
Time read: 2:43
